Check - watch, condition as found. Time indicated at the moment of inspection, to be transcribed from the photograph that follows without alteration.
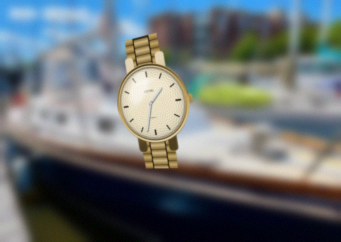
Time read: 1:33
